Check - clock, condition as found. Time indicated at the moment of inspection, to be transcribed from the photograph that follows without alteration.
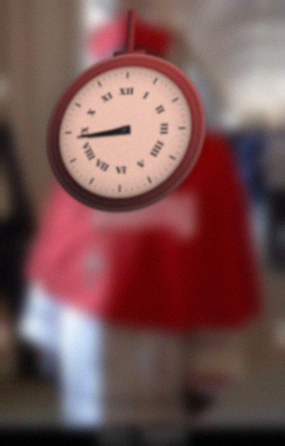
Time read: 8:44
